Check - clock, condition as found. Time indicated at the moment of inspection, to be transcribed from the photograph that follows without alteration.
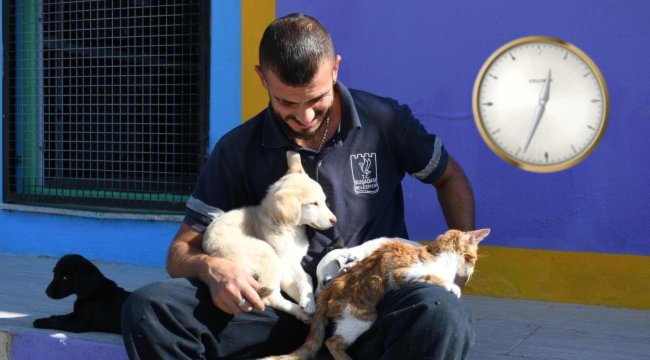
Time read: 12:34
